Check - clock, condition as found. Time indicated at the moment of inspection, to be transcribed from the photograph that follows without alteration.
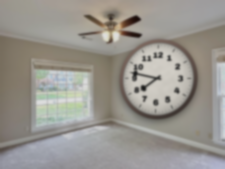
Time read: 7:47
